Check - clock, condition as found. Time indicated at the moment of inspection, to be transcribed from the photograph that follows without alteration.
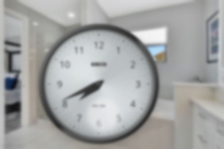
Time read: 7:41
